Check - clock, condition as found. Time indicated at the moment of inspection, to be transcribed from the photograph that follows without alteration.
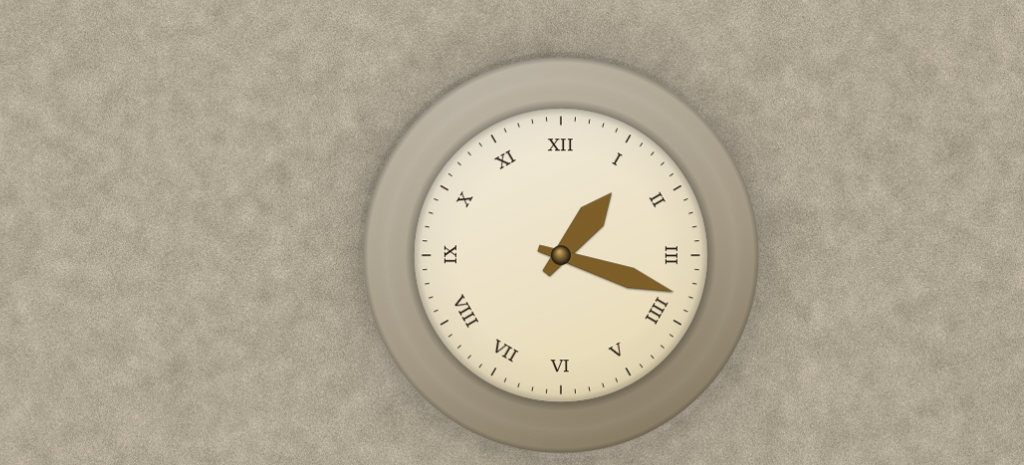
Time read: 1:18
